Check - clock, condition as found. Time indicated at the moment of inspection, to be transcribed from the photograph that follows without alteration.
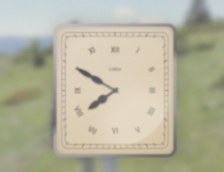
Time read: 7:50
